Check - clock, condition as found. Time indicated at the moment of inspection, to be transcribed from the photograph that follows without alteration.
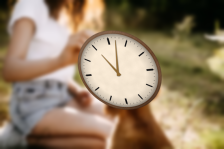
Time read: 11:02
